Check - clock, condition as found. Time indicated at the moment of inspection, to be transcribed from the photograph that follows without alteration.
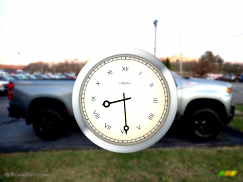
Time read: 8:29
